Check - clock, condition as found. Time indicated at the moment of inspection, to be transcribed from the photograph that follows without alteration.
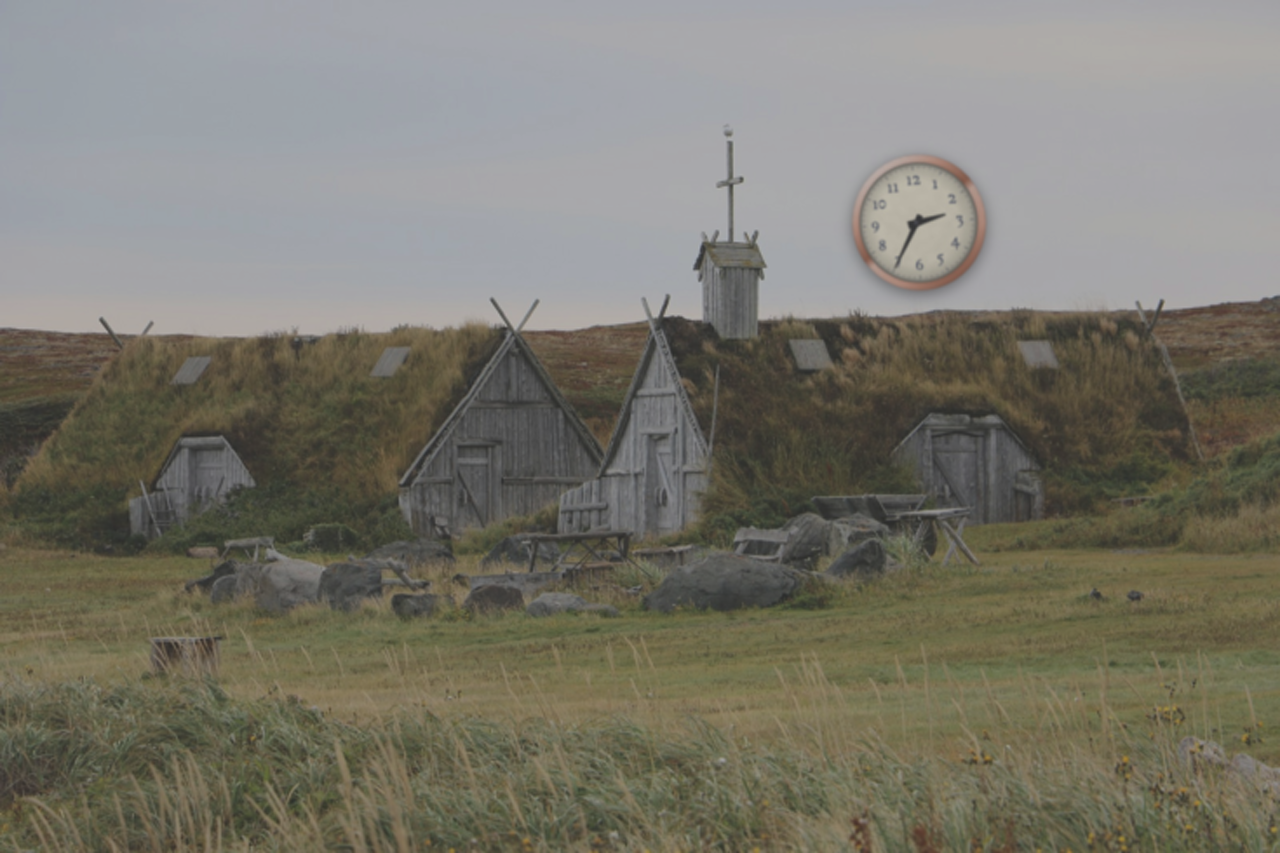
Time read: 2:35
